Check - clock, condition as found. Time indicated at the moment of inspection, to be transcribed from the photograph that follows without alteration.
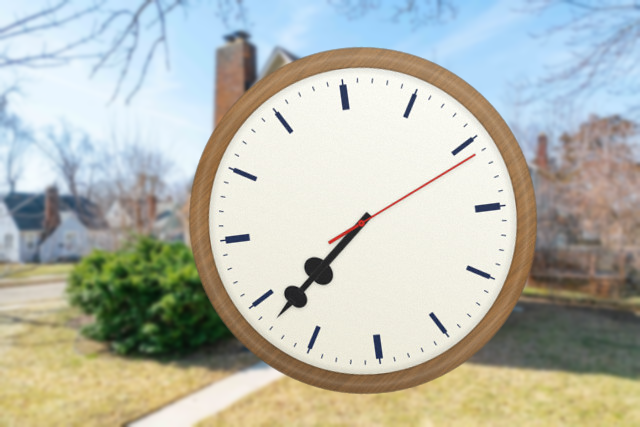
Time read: 7:38:11
